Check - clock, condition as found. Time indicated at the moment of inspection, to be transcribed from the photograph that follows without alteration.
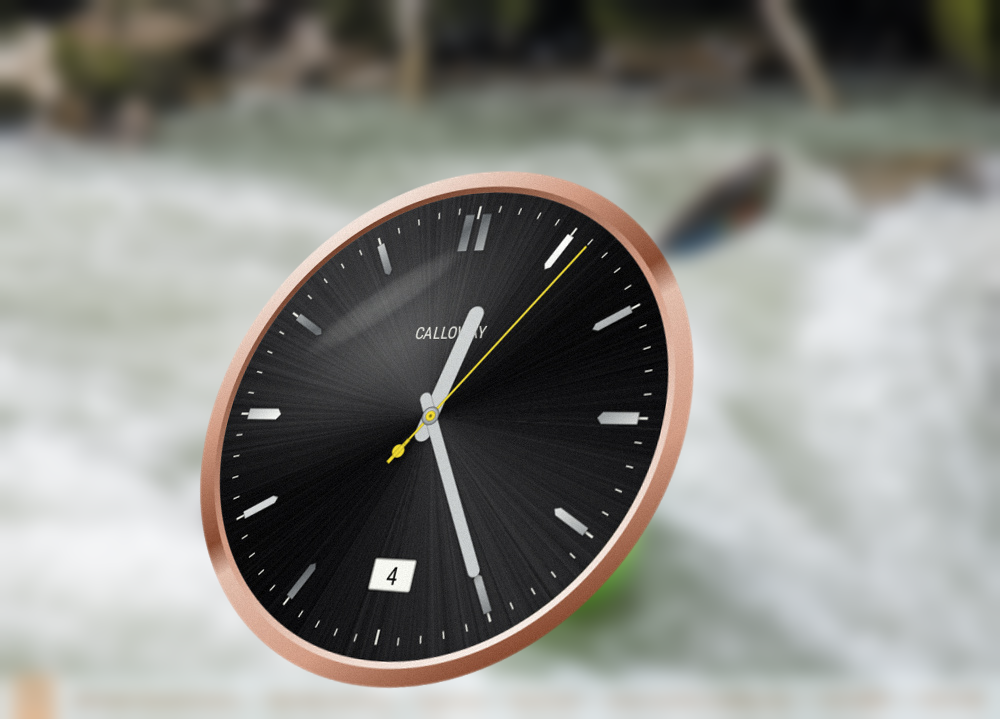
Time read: 12:25:06
